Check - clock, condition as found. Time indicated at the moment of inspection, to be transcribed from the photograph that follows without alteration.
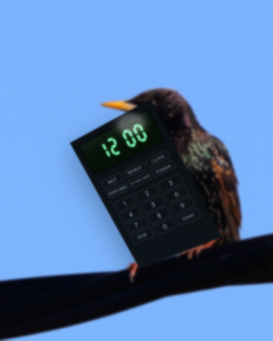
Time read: 12:00
